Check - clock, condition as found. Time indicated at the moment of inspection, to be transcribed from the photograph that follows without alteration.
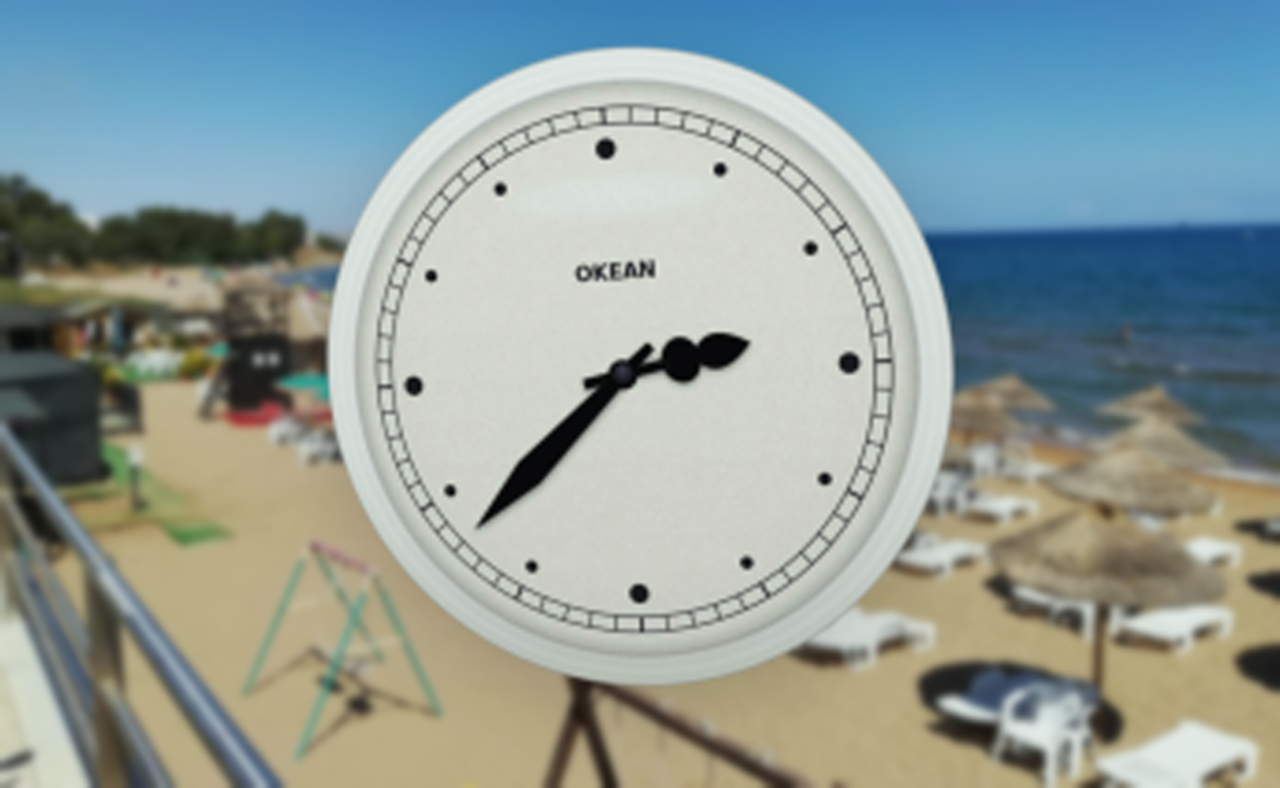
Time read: 2:38
